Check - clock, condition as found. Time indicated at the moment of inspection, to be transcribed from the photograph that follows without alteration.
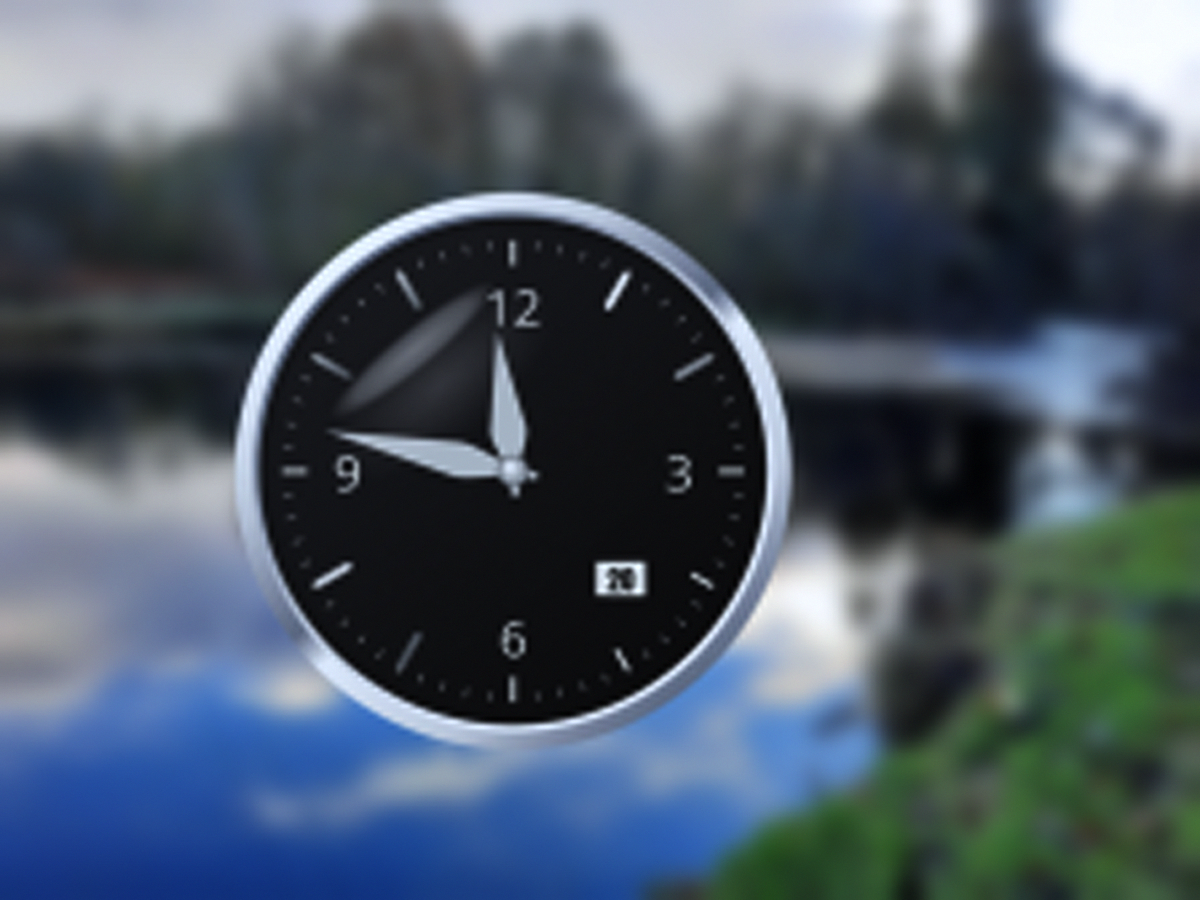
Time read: 11:47
